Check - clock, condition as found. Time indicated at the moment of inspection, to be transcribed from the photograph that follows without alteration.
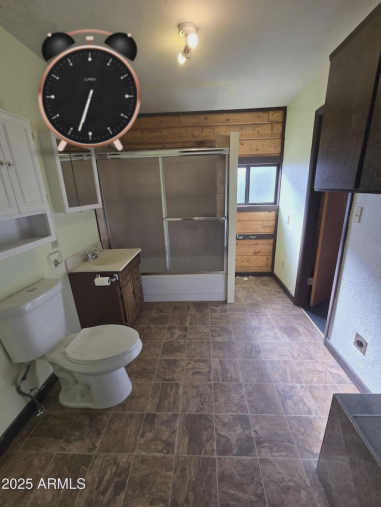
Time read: 6:33
